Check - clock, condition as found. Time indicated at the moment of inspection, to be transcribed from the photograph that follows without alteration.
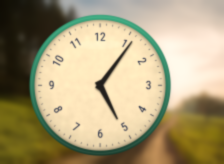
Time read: 5:06
